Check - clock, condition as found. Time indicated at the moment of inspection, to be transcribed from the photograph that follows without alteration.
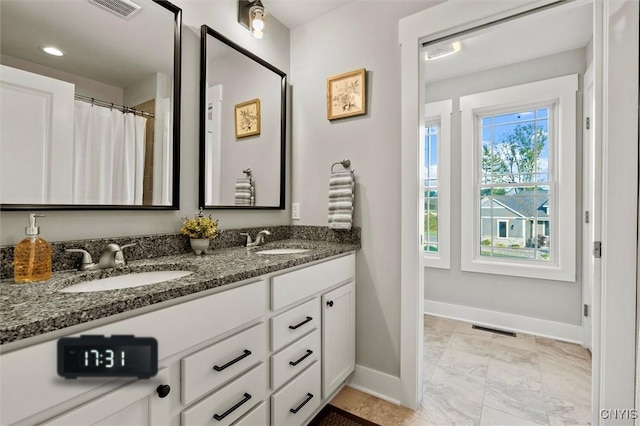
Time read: 17:31
